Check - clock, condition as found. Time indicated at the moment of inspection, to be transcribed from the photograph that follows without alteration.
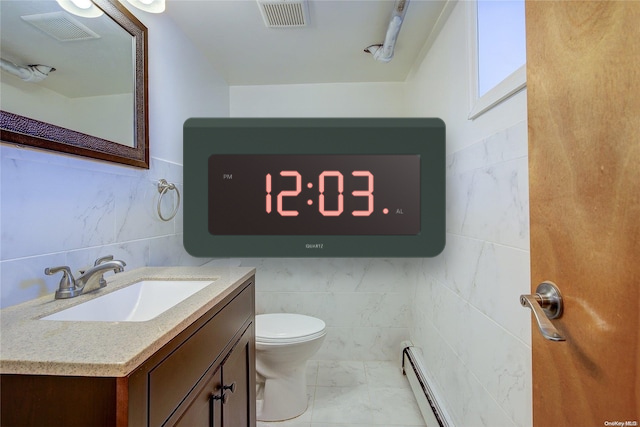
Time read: 12:03
